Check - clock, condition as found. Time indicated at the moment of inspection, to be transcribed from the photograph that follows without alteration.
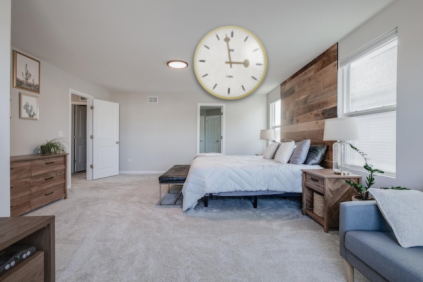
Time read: 2:58
